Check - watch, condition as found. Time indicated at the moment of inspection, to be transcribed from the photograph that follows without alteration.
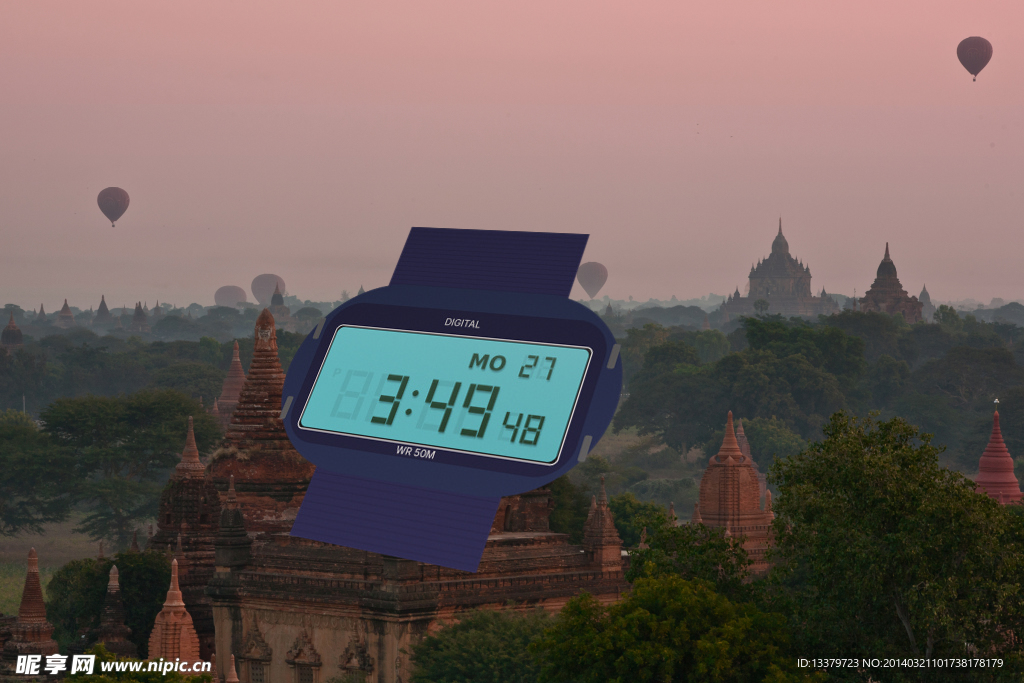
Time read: 3:49:48
